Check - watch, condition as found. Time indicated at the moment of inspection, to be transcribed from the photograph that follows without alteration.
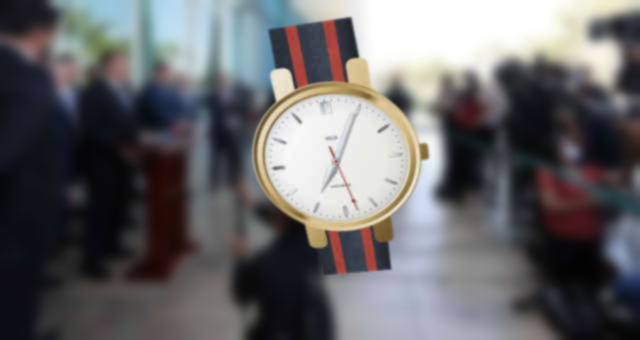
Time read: 7:04:28
